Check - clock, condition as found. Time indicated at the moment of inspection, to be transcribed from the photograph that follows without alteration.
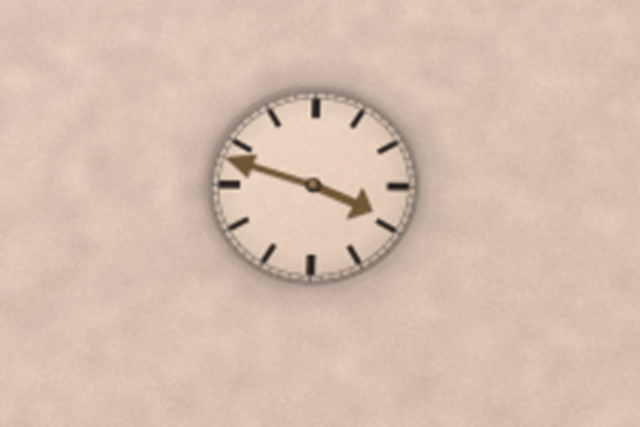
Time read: 3:48
